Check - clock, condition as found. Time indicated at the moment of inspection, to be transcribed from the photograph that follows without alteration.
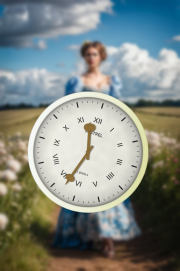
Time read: 11:33
